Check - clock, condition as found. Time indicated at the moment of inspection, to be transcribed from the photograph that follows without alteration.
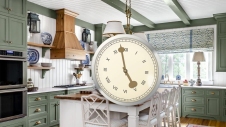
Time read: 4:58
